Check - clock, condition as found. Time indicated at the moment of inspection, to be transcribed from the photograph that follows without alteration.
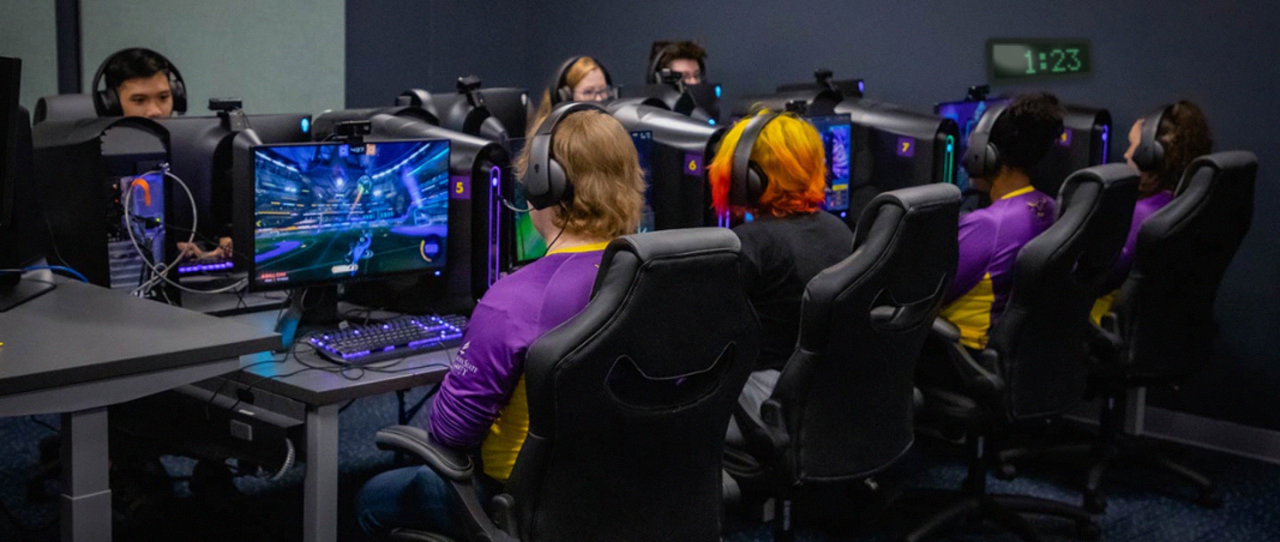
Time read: 1:23
